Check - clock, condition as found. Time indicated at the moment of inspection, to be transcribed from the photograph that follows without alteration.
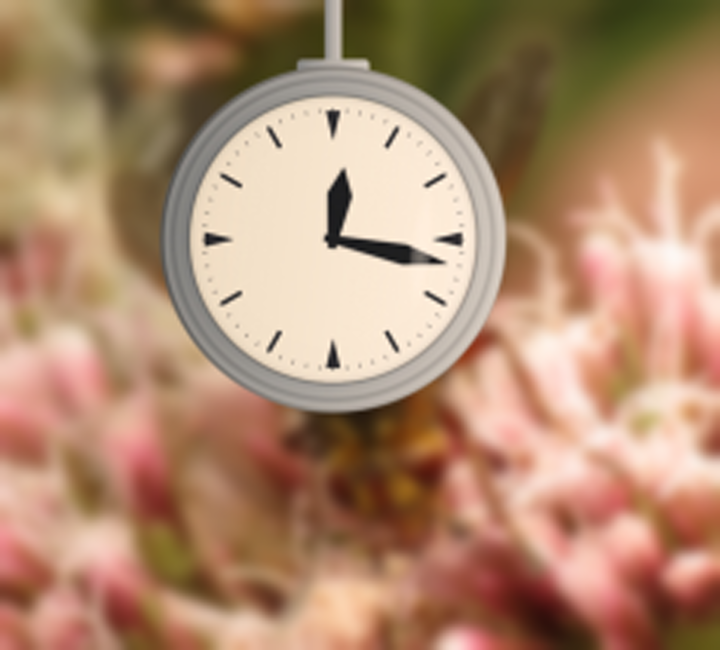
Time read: 12:17
